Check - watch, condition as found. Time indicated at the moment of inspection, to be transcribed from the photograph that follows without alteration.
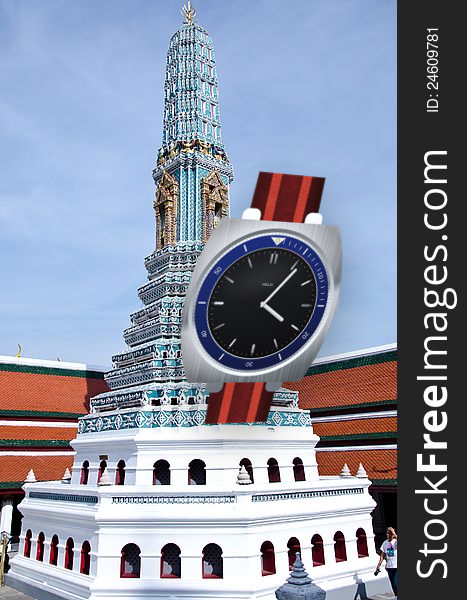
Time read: 4:06
